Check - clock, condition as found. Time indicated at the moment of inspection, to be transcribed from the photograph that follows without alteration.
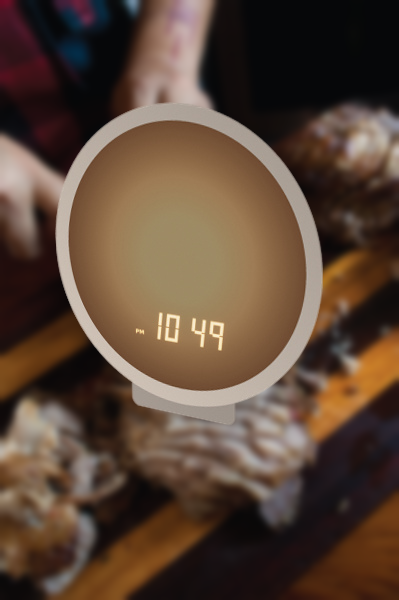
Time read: 10:49
